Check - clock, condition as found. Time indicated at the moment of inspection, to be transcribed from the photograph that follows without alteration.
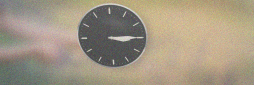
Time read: 3:15
